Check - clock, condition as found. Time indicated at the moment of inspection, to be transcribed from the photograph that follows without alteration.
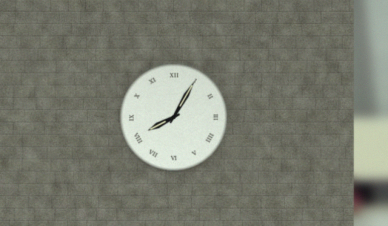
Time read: 8:05
